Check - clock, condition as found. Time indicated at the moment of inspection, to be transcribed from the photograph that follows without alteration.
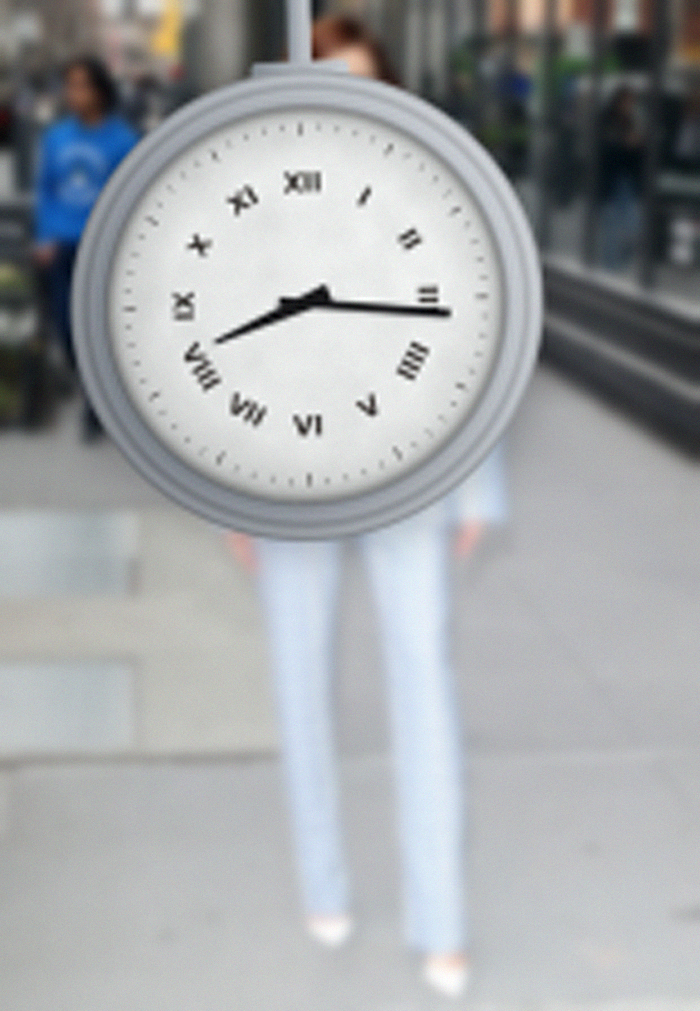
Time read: 8:16
